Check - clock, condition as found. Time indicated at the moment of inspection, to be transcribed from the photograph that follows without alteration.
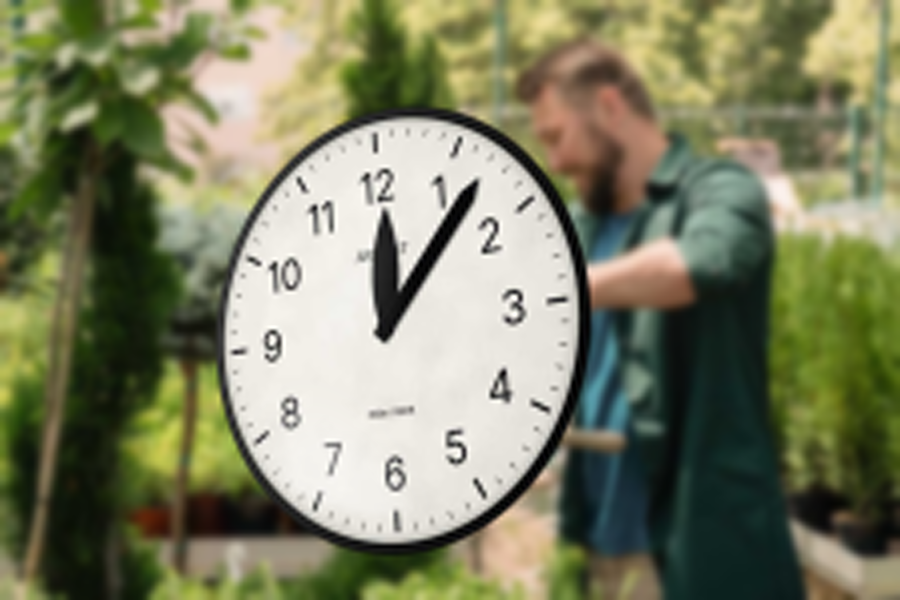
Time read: 12:07
